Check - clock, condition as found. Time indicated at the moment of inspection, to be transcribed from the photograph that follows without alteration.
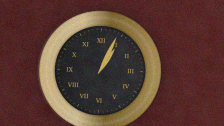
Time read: 1:04
